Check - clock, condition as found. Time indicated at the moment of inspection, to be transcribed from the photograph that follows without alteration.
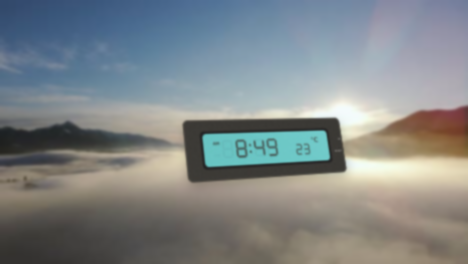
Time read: 8:49
